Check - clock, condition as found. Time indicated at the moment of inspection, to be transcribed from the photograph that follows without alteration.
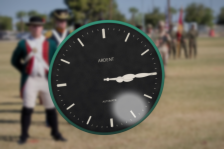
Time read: 3:15
